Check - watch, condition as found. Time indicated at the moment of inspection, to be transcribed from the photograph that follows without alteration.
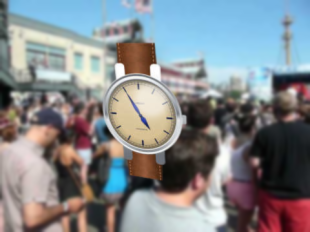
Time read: 4:55
